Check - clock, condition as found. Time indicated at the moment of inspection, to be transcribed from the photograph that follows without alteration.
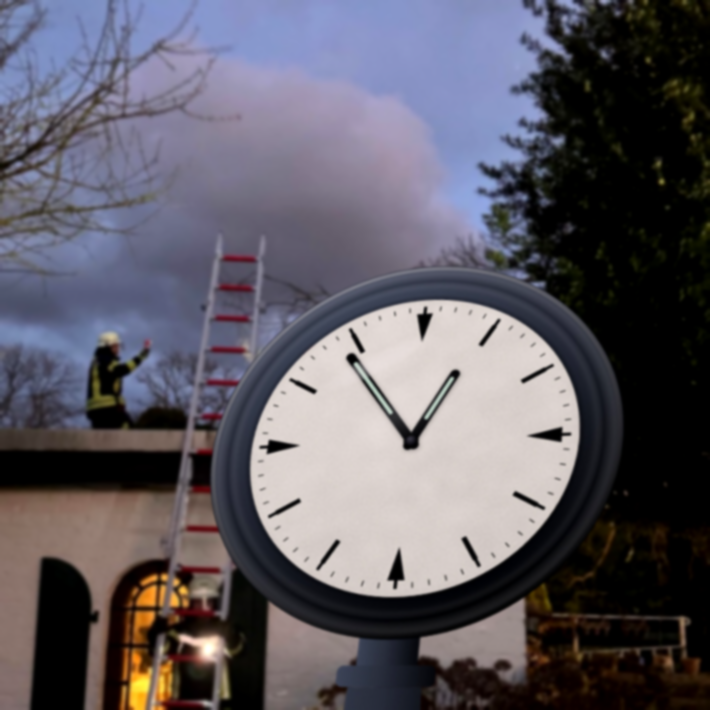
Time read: 12:54
